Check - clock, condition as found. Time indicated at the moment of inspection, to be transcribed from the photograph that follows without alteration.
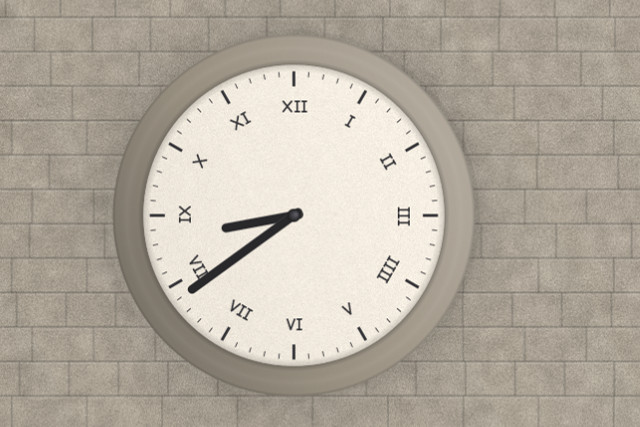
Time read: 8:39
